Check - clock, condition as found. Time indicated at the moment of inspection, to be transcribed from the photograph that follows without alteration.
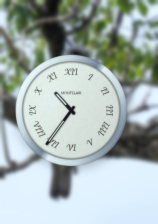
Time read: 10:36
